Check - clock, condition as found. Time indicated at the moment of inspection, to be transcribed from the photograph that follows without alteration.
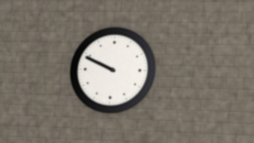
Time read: 9:49
